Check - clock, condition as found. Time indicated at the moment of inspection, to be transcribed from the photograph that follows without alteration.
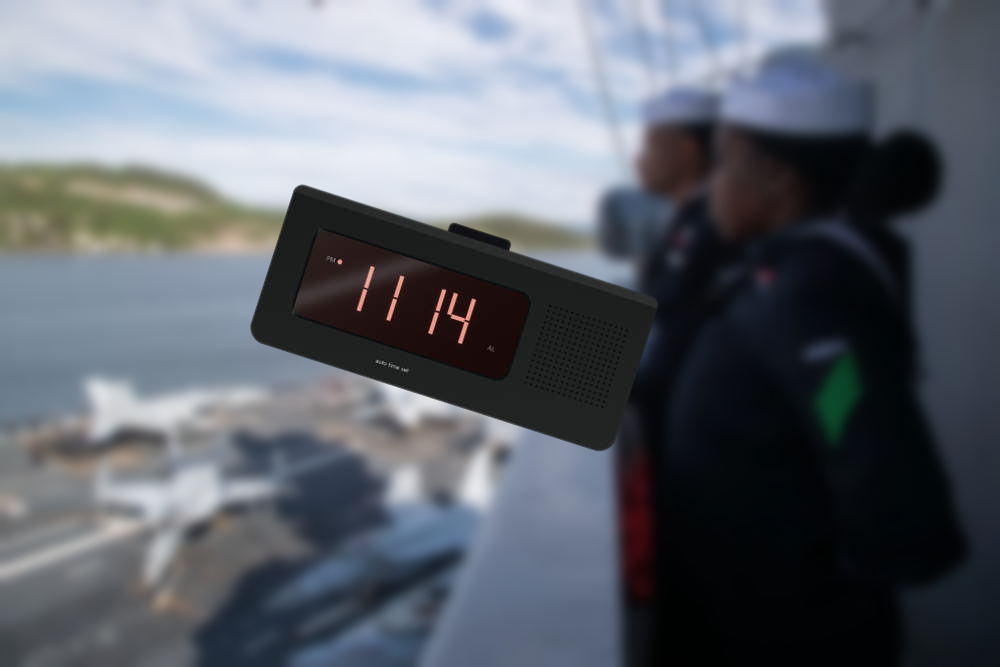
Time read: 11:14
